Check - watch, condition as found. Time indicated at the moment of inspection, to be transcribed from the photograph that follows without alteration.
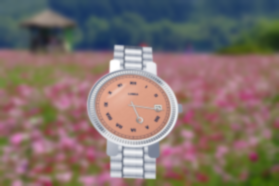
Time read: 5:16
